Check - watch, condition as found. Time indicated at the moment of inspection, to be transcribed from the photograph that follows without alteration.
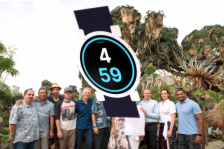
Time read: 4:59
